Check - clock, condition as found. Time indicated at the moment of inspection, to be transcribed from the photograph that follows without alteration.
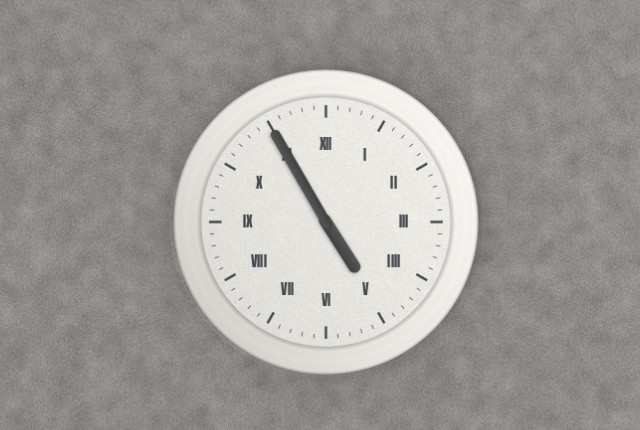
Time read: 4:55
